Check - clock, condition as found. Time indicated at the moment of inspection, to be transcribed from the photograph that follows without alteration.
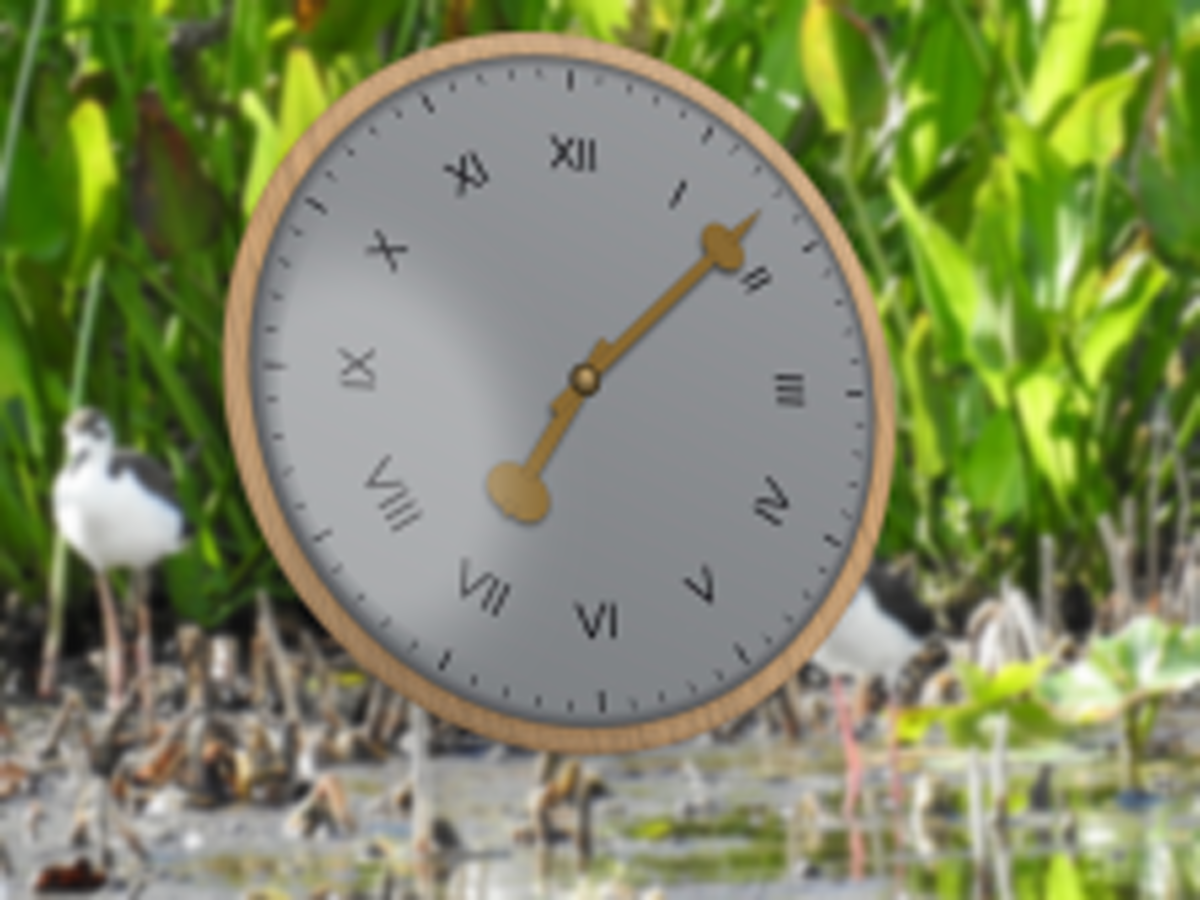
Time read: 7:08
